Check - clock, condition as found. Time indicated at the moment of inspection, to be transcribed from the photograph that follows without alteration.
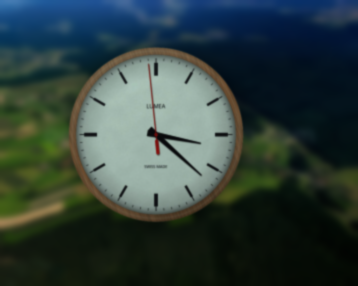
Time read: 3:21:59
